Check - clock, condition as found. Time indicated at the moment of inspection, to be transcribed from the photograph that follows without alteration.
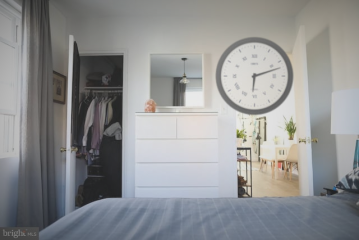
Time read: 6:12
